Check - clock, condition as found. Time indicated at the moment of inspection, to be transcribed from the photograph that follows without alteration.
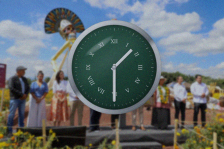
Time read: 1:30
